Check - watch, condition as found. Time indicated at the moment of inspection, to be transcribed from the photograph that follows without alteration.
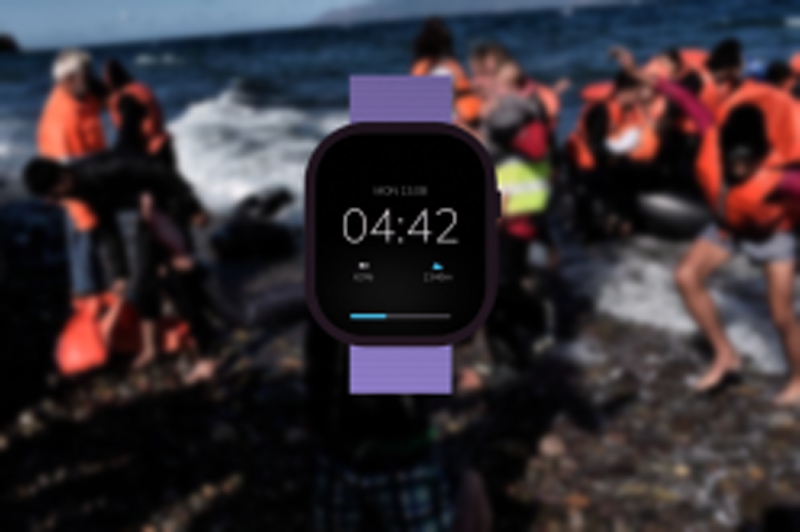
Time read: 4:42
